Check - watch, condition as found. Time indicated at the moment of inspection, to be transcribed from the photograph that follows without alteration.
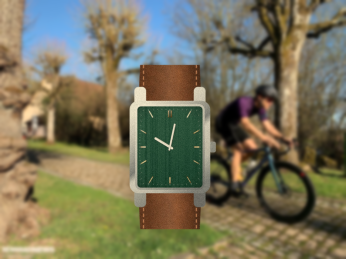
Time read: 10:02
